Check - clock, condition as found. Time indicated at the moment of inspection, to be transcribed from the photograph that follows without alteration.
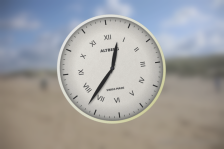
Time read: 12:37
